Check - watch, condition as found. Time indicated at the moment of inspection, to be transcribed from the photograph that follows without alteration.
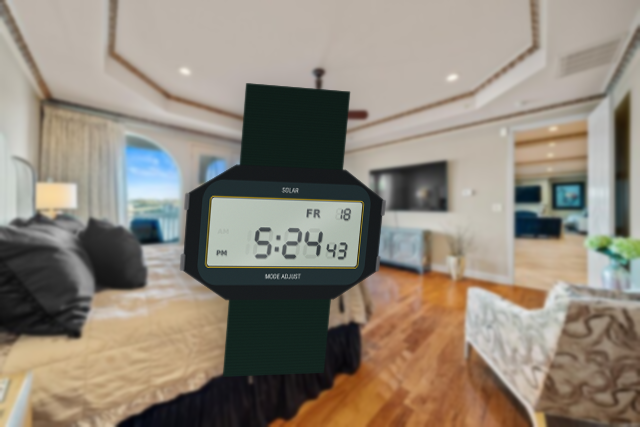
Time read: 5:24:43
